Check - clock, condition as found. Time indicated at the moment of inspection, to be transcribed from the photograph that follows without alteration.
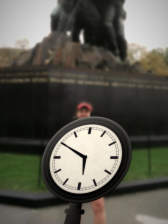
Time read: 5:50
